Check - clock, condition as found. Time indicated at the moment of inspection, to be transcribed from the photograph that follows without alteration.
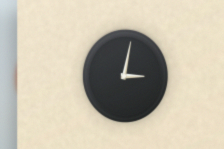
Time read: 3:02
